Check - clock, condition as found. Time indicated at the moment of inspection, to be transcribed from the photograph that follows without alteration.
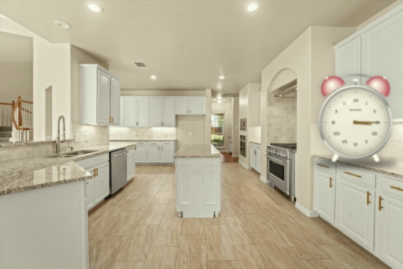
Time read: 3:15
